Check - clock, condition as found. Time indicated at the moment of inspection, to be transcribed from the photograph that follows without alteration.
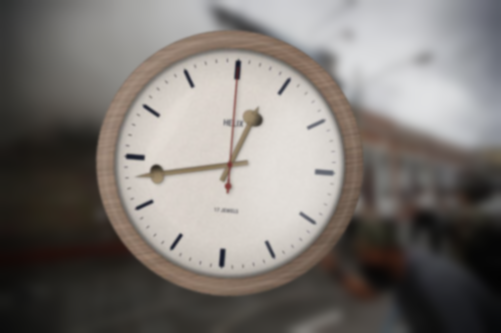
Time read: 12:43:00
